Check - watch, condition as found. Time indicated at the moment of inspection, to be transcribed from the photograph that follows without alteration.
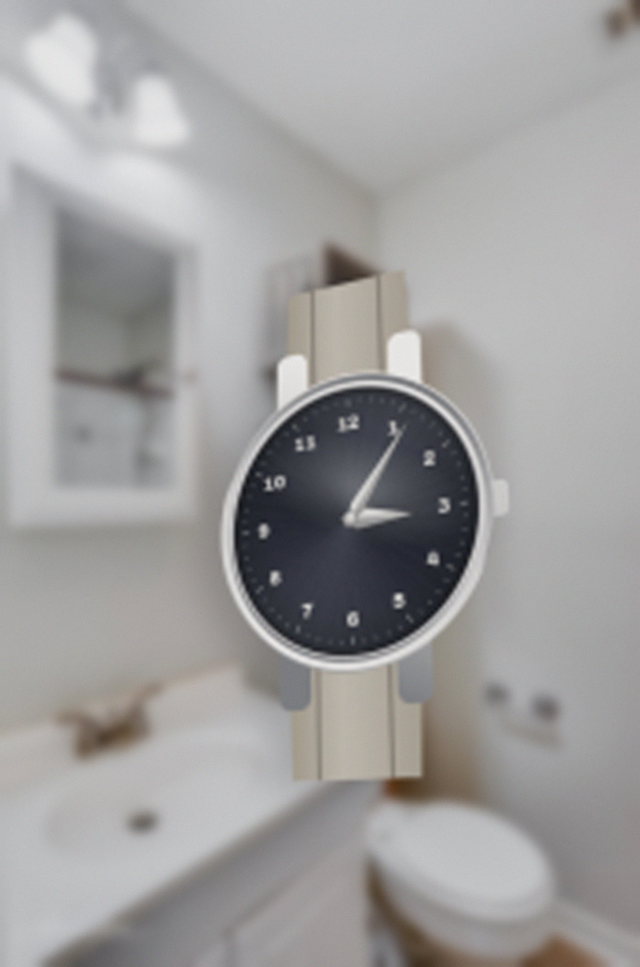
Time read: 3:06
